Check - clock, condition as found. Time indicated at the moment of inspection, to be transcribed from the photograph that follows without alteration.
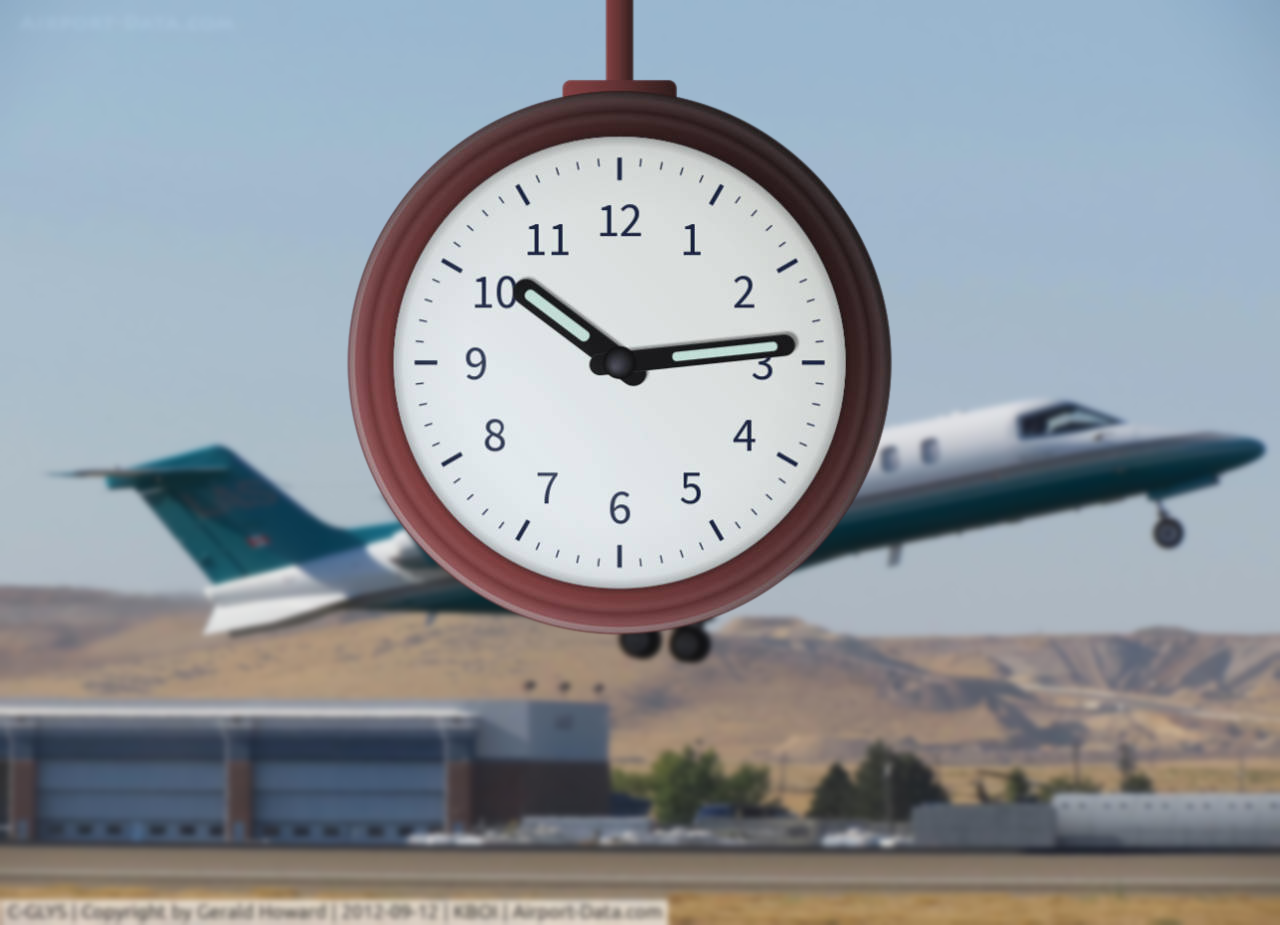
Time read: 10:14
